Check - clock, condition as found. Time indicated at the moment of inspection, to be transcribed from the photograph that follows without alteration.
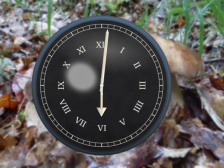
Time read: 6:01
